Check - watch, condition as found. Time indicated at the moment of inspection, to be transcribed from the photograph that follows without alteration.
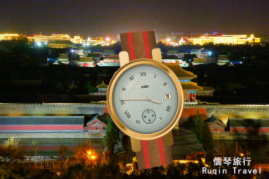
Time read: 3:46
